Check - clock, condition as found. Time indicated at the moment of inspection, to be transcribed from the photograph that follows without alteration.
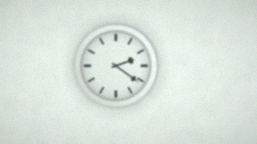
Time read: 2:21
